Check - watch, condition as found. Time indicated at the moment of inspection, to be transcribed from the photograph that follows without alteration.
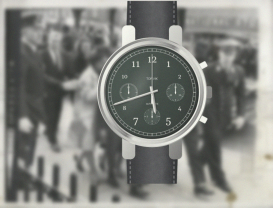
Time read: 5:42
